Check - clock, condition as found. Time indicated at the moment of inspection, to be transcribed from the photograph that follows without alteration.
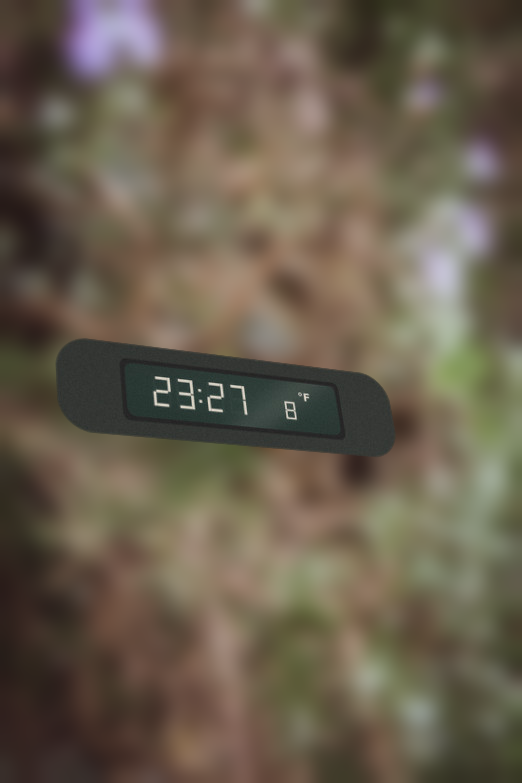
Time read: 23:27
